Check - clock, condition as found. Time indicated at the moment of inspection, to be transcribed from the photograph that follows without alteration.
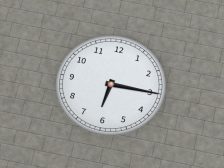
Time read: 6:15
